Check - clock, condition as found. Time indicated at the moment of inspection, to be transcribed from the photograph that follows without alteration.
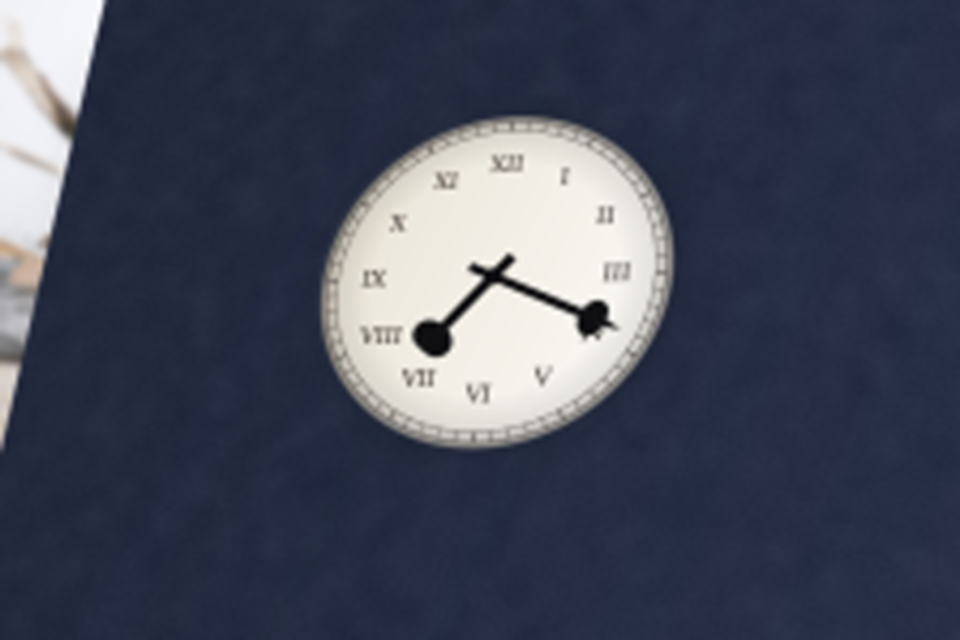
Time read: 7:19
